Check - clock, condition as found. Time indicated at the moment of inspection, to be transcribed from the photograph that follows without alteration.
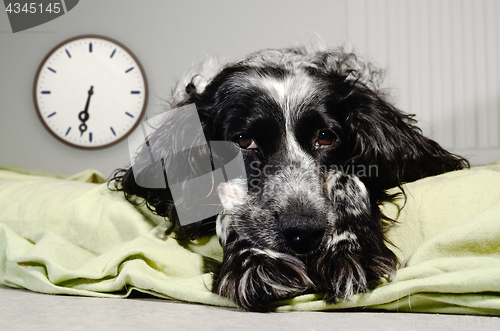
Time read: 6:32
